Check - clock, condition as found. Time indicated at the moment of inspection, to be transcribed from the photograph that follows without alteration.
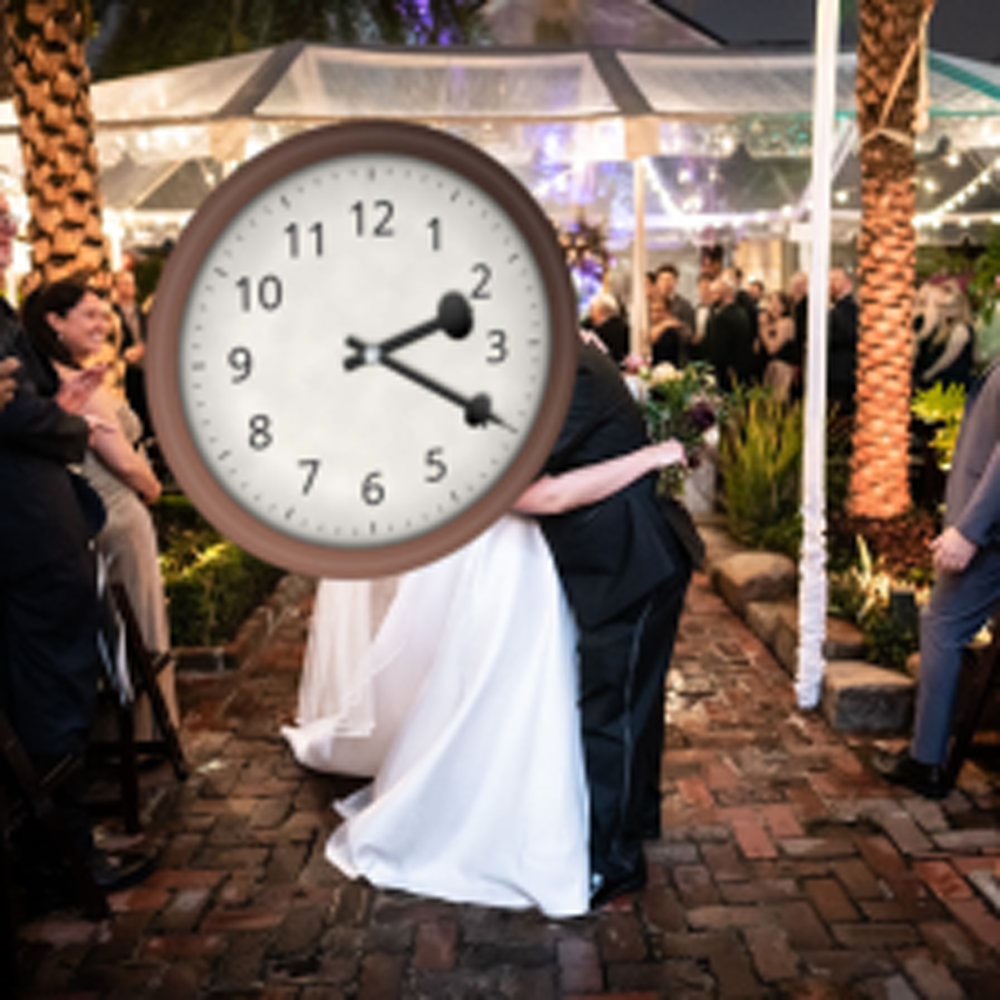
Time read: 2:20
